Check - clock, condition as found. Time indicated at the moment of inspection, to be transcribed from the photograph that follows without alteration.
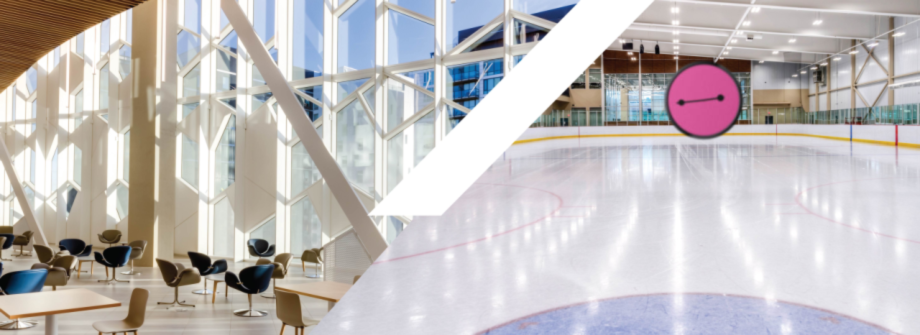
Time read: 2:44
